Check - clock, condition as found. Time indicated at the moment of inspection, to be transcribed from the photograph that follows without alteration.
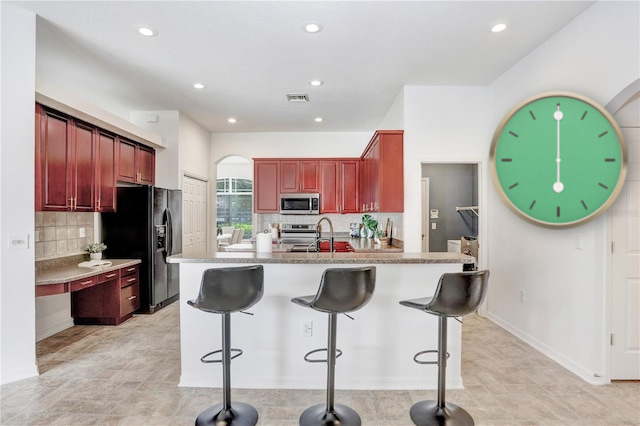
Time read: 6:00
